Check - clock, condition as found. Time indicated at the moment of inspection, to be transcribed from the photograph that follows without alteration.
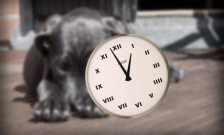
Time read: 12:58
